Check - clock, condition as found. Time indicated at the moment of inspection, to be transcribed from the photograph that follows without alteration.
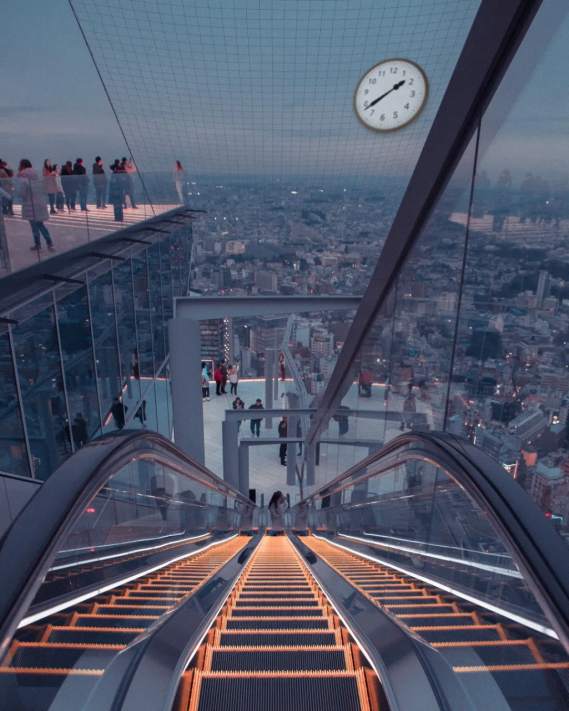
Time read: 1:38
